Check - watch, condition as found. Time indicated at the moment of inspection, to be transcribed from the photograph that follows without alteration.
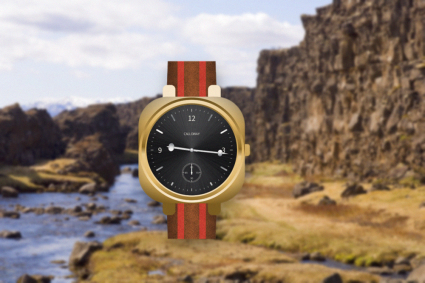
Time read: 9:16
